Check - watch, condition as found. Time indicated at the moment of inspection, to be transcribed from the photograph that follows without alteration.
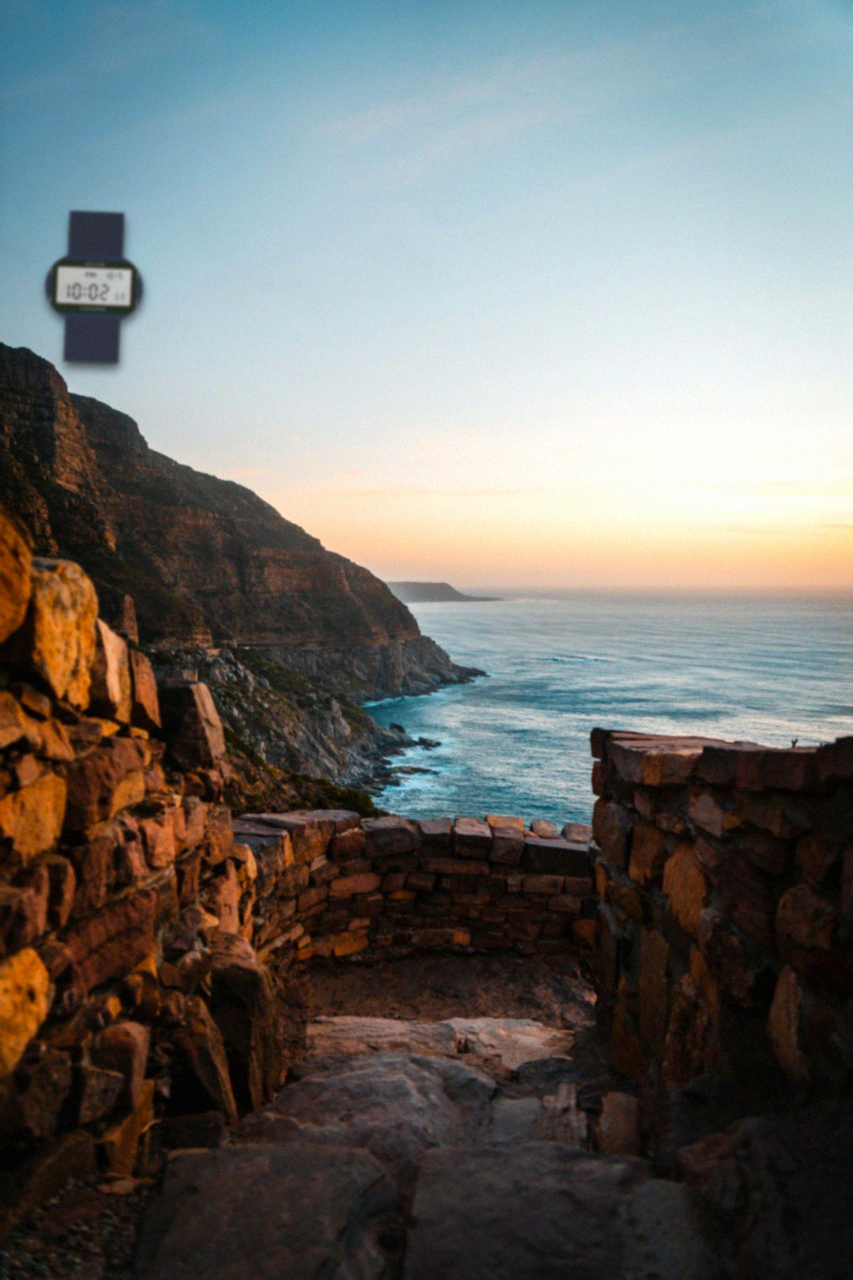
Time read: 10:02
